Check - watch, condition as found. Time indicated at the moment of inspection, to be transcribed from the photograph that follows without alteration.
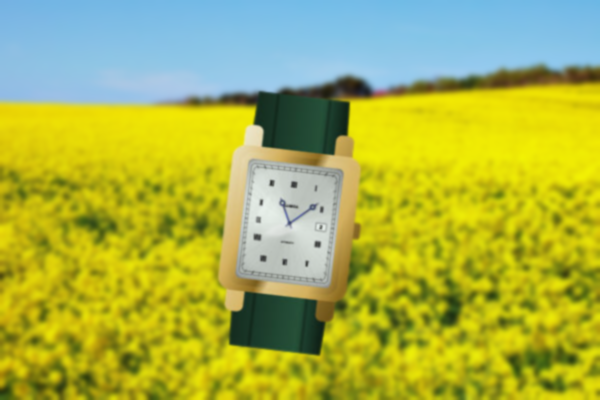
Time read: 11:08
